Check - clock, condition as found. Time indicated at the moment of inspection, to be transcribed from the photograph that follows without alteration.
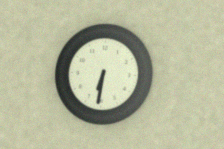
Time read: 6:31
